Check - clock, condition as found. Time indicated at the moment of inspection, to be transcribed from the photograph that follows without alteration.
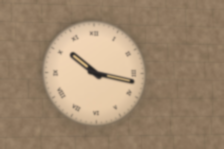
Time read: 10:17
